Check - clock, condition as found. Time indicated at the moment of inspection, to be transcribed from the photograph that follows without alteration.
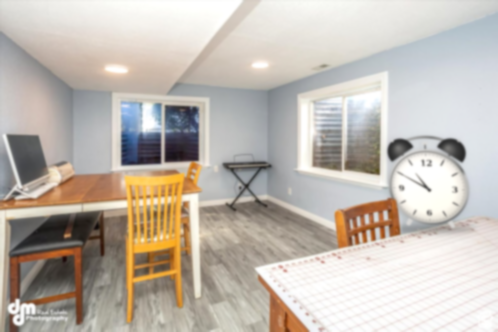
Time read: 10:50
